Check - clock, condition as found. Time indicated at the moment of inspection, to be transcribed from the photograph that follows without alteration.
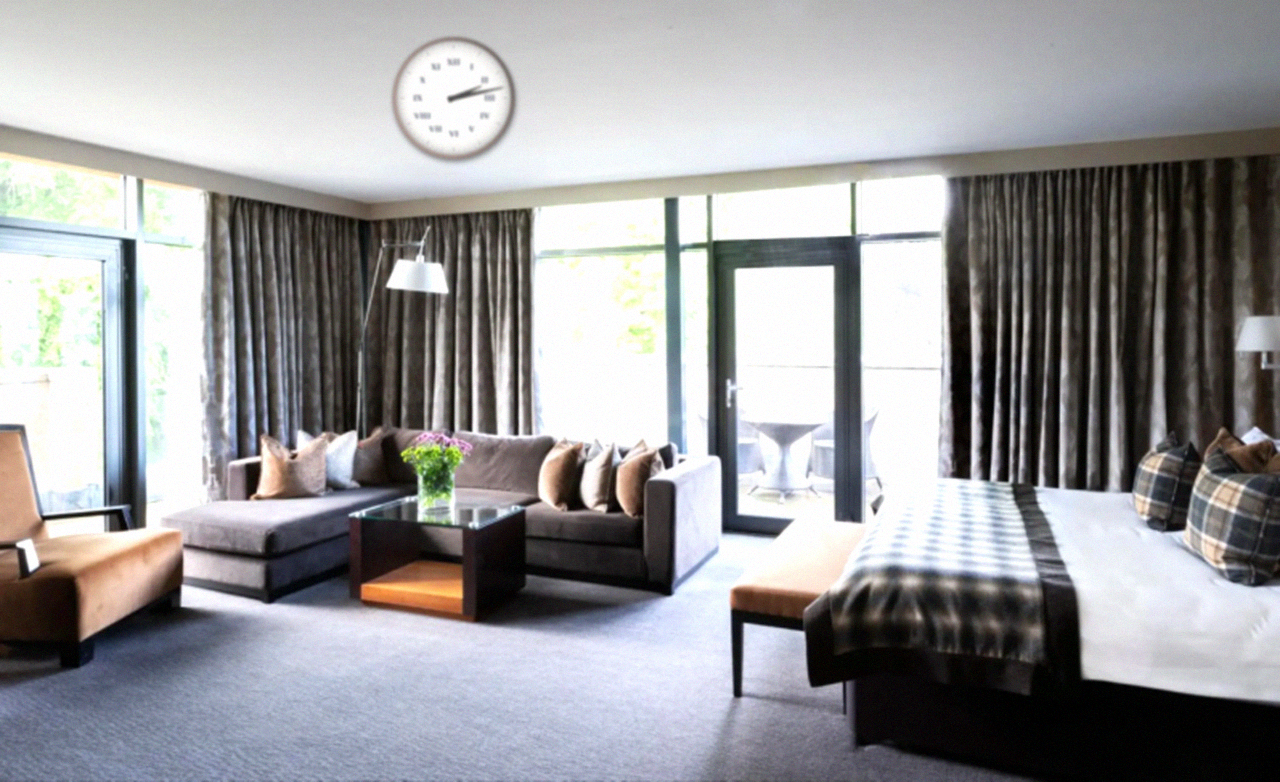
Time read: 2:13
